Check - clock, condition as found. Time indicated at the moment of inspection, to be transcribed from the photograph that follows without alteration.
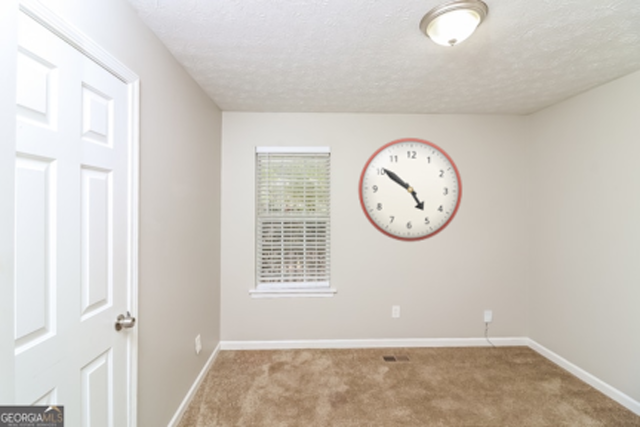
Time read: 4:51
